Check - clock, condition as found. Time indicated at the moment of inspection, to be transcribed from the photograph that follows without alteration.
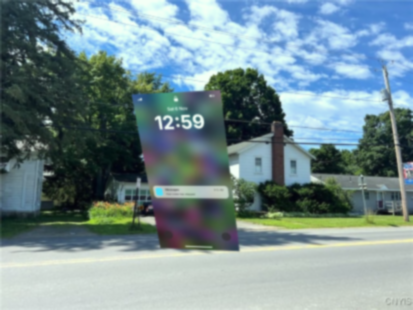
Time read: 12:59
